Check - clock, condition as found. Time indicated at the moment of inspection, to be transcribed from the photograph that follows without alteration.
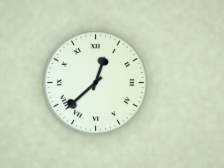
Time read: 12:38
